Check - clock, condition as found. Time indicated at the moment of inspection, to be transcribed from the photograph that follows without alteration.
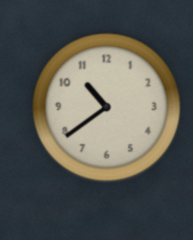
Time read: 10:39
